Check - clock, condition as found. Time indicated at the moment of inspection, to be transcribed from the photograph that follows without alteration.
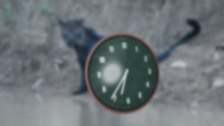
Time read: 6:36
